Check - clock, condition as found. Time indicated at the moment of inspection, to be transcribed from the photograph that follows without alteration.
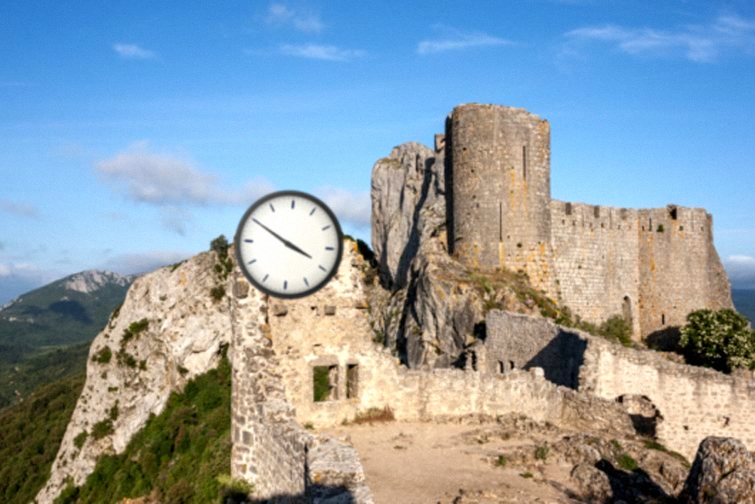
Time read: 3:50
